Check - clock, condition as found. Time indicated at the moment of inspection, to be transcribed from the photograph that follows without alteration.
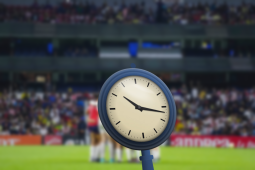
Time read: 10:17
